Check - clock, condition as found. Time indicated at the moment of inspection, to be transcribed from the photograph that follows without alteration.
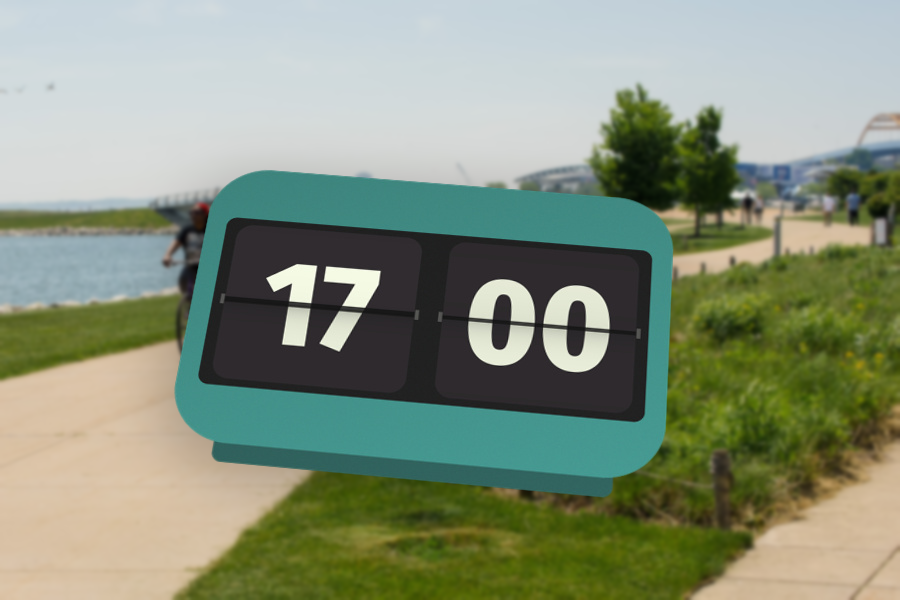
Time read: 17:00
